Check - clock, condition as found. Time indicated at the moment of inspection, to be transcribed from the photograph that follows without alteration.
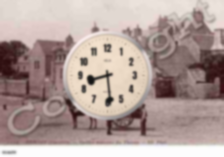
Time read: 8:29
